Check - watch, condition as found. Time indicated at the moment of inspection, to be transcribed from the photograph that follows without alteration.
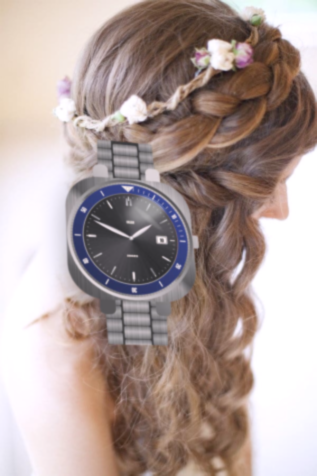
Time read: 1:49
